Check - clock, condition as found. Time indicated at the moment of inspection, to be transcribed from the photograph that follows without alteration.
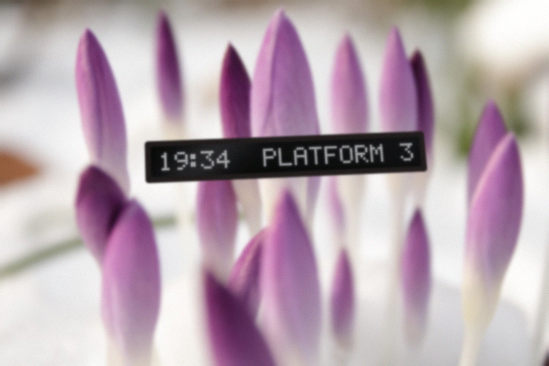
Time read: 19:34
